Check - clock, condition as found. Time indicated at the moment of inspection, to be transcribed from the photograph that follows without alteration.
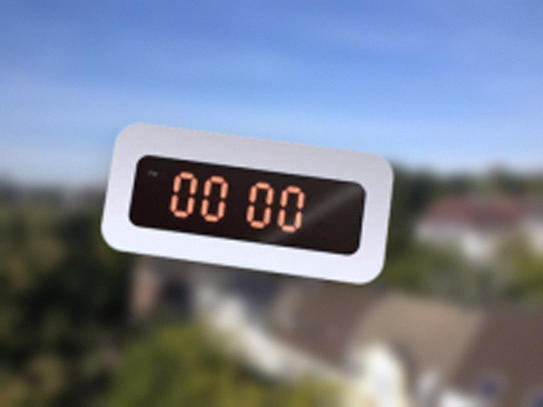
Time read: 0:00
